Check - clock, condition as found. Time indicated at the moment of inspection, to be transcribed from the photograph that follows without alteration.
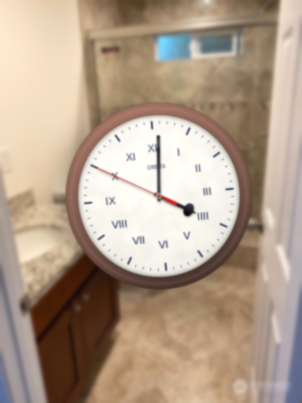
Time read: 4:00:50
